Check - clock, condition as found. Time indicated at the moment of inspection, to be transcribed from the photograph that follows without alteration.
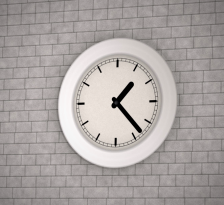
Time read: 1:23
